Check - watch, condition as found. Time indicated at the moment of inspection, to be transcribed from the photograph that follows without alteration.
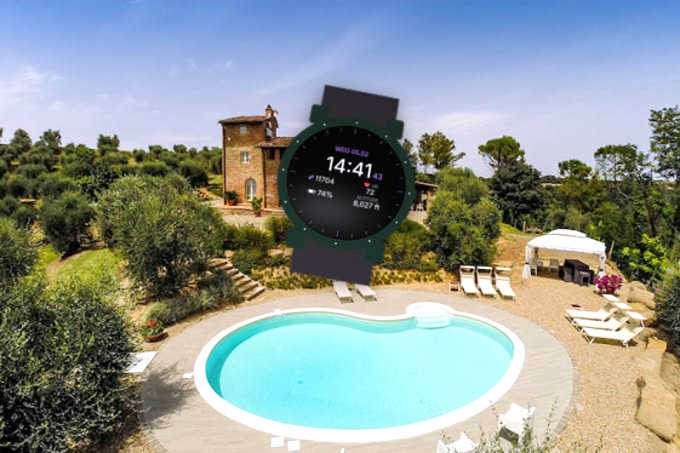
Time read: 14:41
